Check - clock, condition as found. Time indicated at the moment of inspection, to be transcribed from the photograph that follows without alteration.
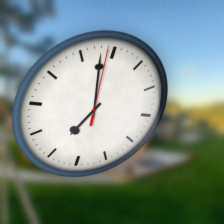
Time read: 6:57:59
